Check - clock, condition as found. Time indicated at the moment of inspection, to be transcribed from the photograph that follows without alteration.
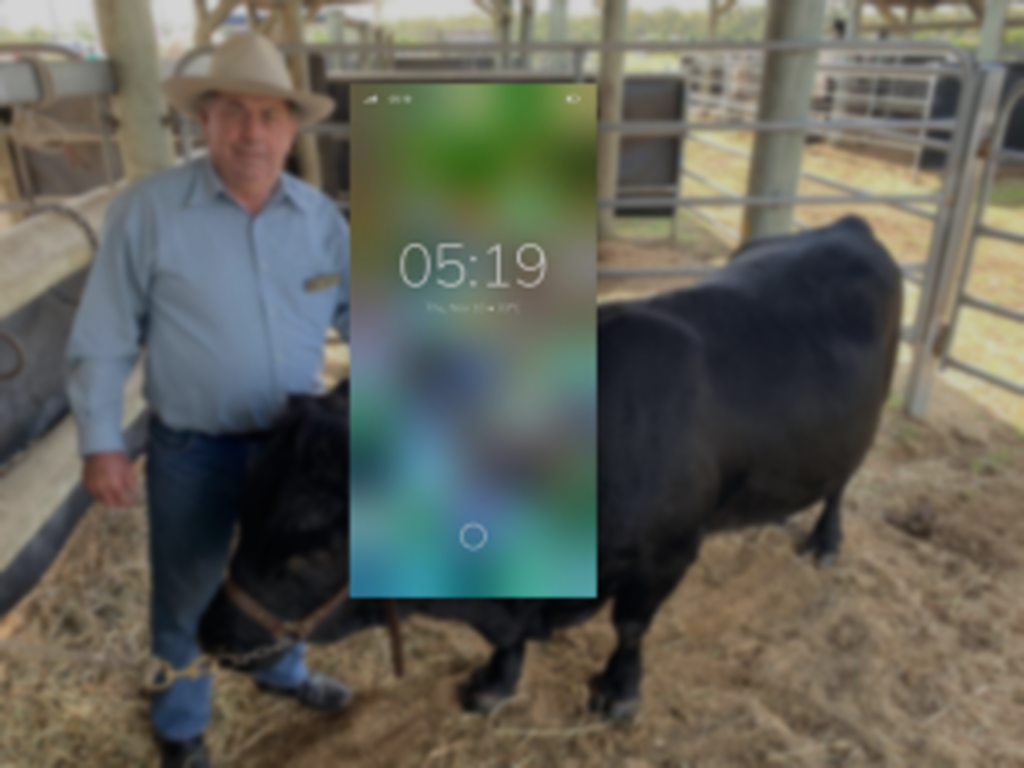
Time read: 5:19
